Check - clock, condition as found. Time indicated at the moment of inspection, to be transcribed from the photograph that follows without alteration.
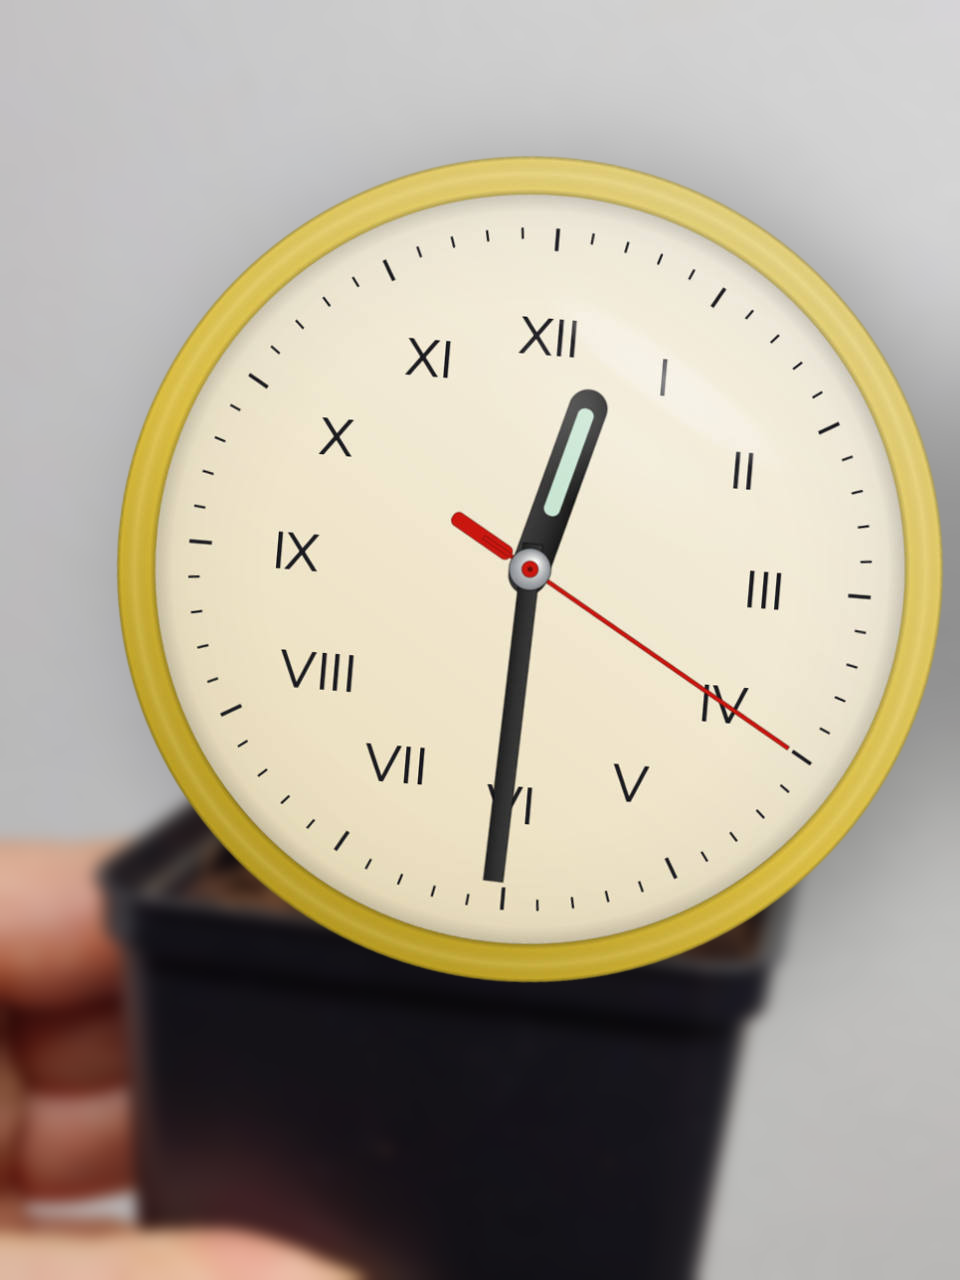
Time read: 12:30:20
